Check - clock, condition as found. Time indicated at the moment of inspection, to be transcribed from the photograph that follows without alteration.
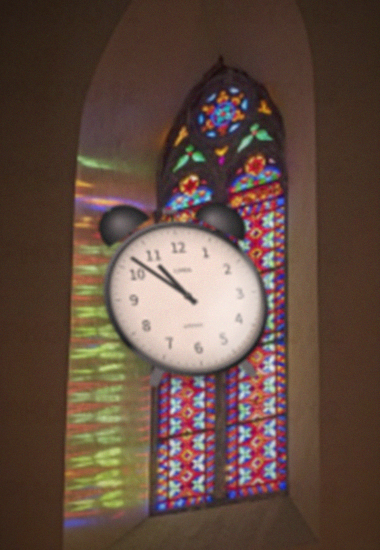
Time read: 10:52
